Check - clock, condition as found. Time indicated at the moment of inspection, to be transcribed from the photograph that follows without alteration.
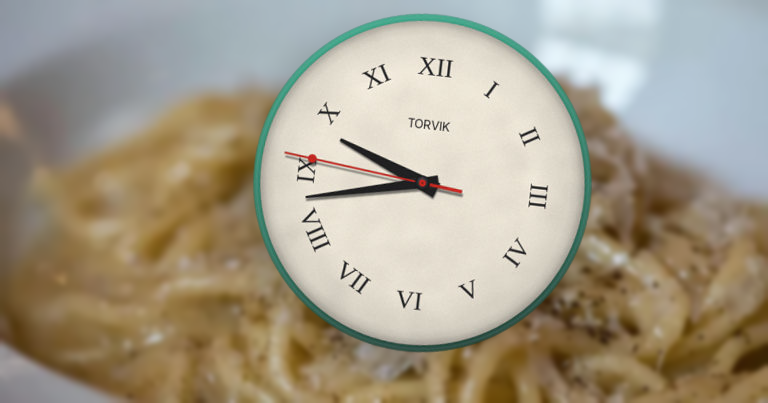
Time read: 9:42:46
